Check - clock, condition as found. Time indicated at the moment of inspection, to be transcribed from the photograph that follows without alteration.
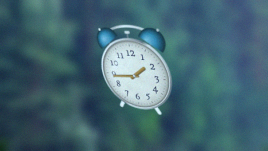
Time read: 1:44
